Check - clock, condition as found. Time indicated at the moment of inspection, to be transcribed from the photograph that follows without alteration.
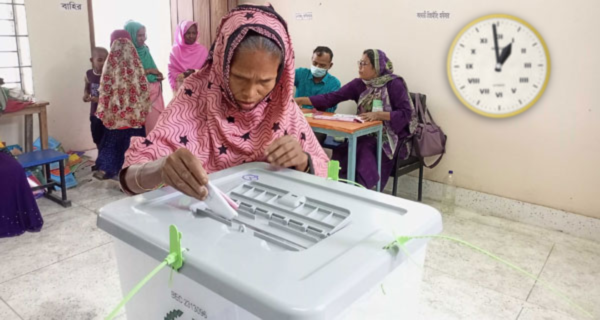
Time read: 12:59
